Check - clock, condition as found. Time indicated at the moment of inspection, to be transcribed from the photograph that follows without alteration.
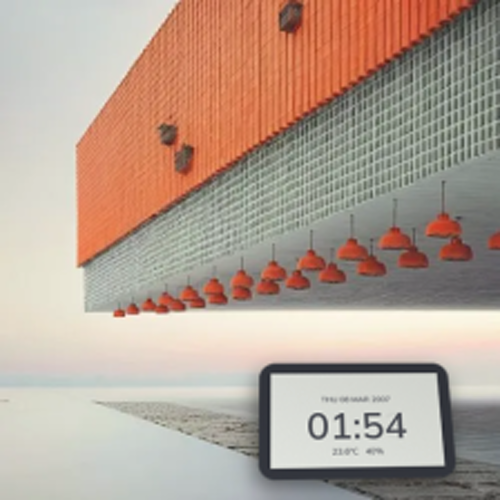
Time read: 1:54
